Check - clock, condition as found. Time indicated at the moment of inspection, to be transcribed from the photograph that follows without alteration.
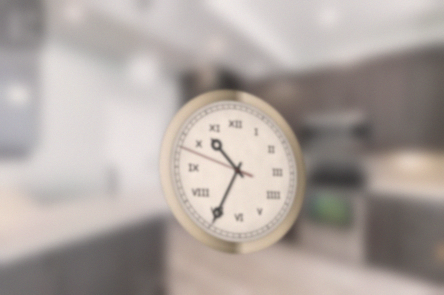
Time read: 10:34:48
